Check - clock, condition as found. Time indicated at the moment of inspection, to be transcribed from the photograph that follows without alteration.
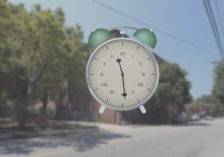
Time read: 11:29
